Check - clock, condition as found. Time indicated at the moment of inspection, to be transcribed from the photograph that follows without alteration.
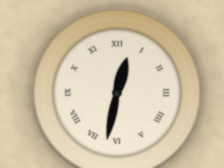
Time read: 12:32
